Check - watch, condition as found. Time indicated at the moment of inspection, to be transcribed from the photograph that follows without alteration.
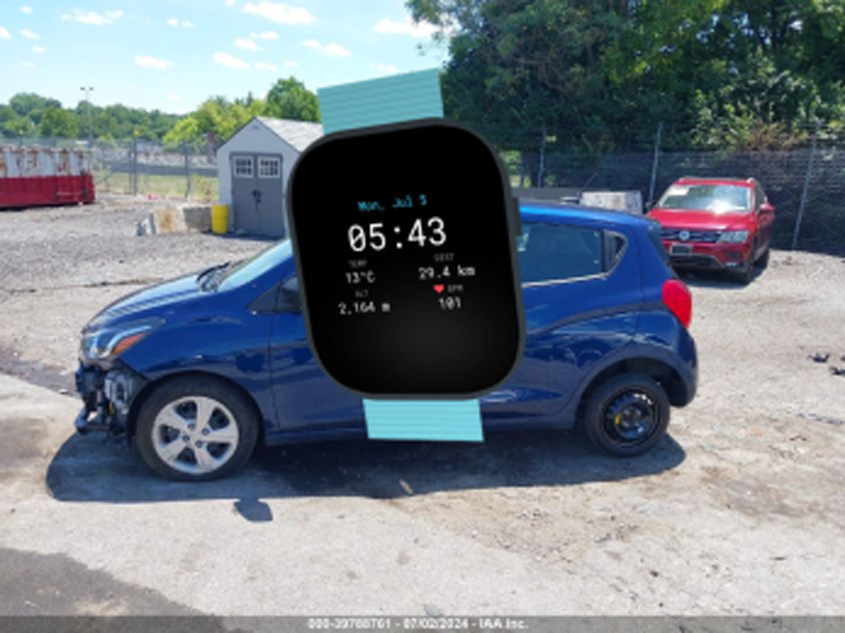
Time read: 5:43
